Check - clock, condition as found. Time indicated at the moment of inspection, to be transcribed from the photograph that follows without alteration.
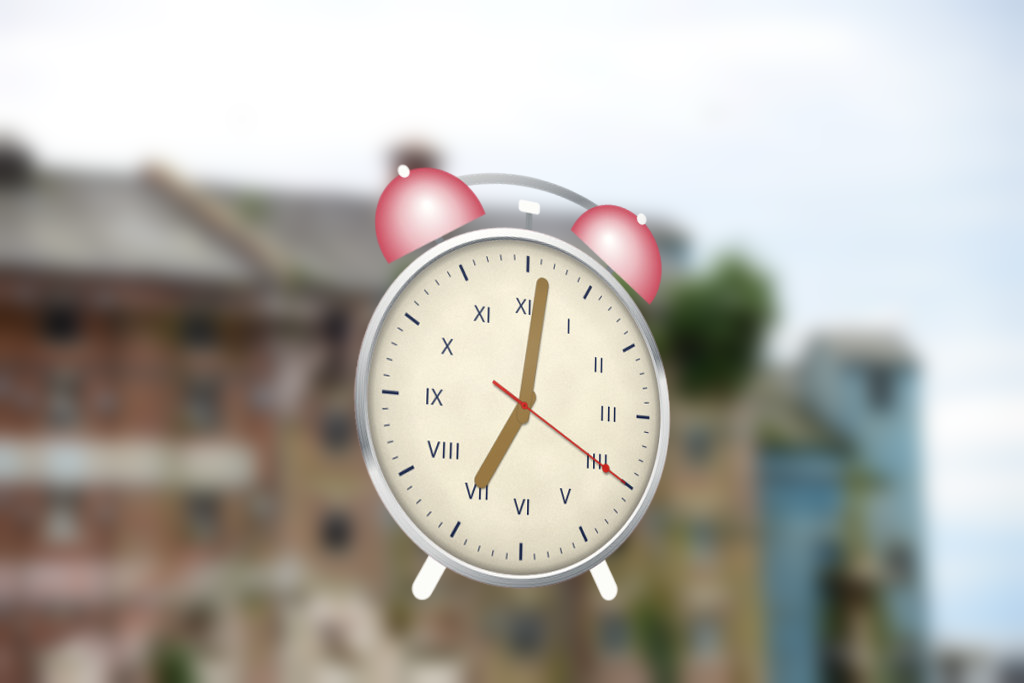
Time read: 7:01:20
